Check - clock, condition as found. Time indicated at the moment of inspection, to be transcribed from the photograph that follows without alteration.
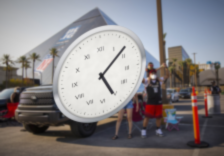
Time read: 5:08
